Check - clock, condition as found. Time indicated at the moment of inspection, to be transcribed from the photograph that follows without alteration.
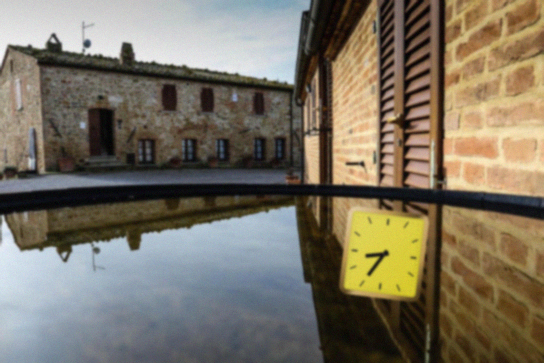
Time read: 8:35
